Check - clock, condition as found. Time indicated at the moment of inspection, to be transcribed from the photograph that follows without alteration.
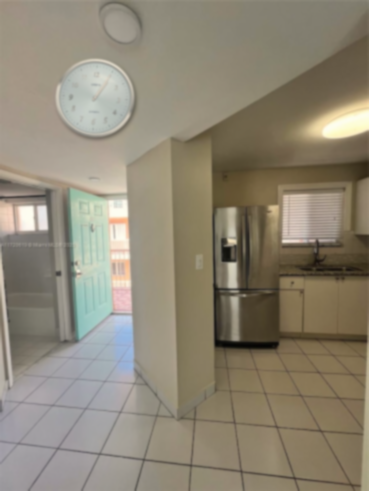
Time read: 1:05
